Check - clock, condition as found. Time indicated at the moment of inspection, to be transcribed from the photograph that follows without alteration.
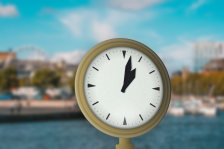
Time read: 1:02
